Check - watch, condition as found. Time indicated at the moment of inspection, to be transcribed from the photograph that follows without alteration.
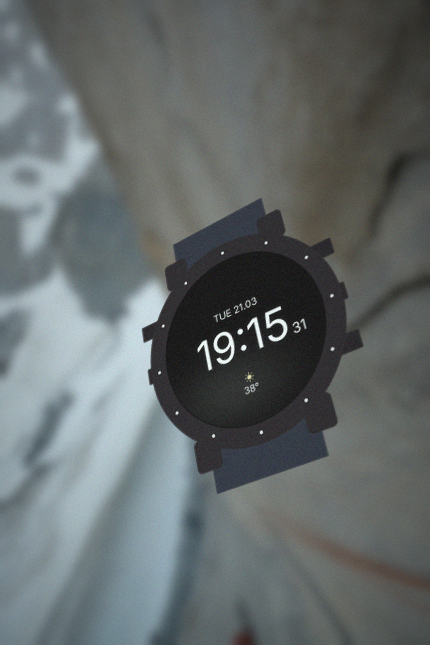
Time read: 19:15:31
